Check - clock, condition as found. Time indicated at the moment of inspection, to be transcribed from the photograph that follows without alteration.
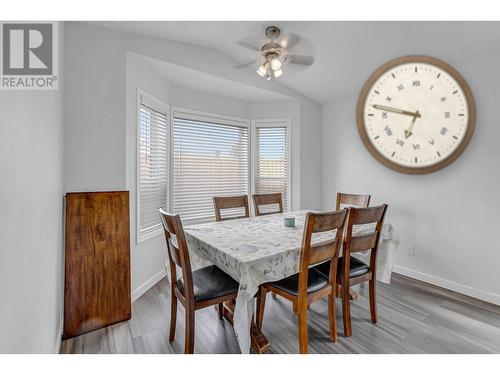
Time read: 6:47
